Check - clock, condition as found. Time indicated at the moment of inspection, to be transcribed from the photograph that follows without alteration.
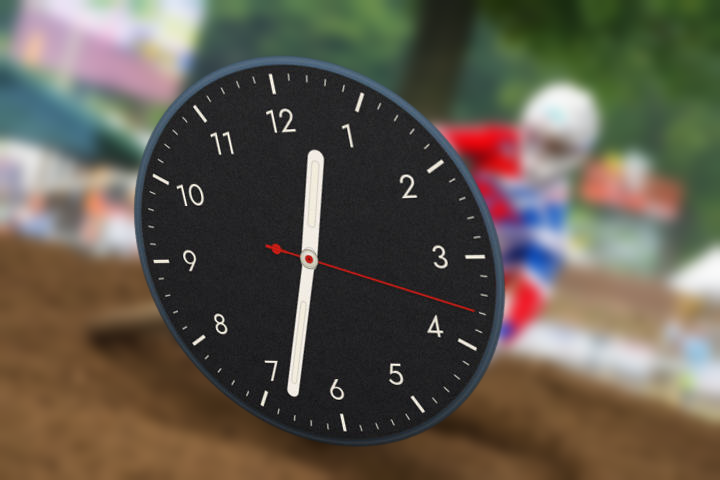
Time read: 12:33:18
